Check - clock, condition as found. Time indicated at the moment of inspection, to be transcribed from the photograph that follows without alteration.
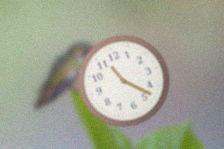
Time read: 11:23
